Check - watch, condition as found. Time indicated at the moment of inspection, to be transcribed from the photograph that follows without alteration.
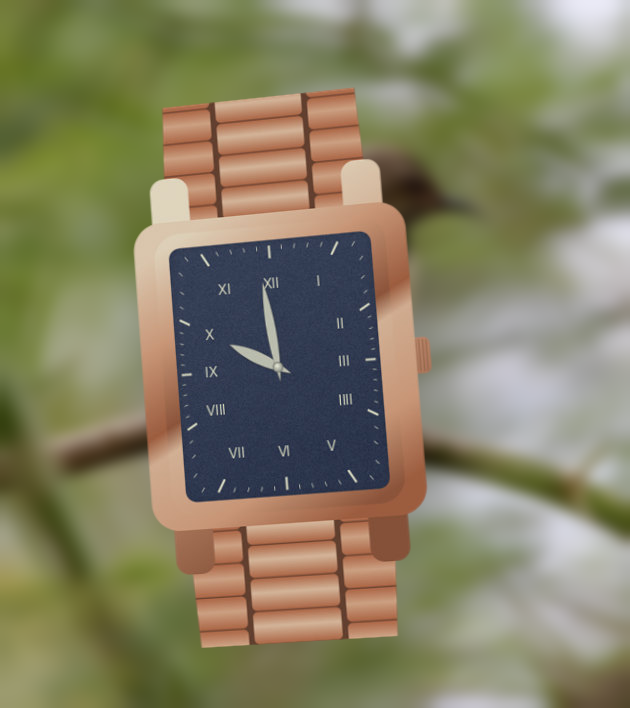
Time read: 9:59
